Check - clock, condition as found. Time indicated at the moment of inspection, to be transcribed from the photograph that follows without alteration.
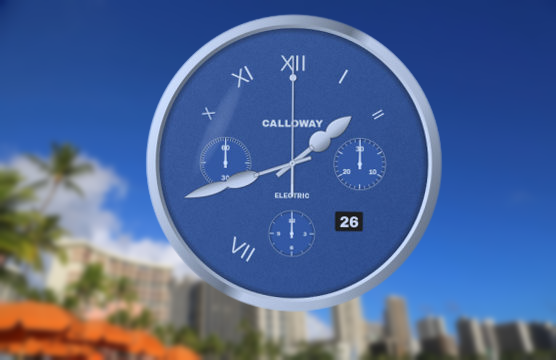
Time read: 1:42
